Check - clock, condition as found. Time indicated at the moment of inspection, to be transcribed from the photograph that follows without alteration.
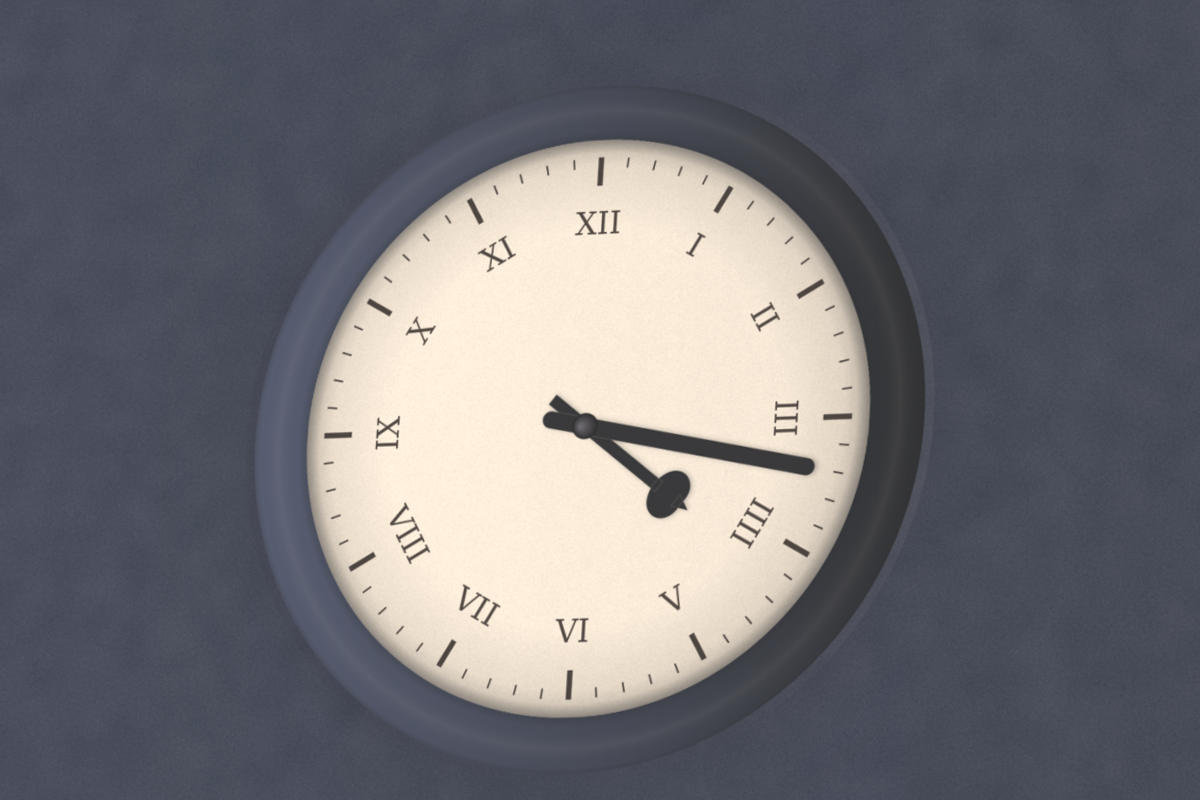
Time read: 4:17
